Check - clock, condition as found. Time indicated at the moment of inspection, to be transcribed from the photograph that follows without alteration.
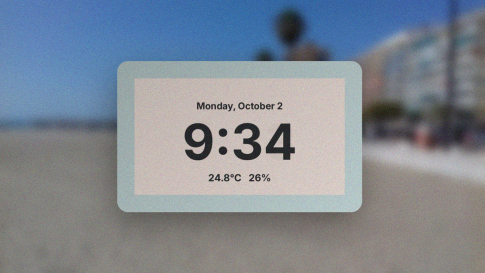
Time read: 9:34
